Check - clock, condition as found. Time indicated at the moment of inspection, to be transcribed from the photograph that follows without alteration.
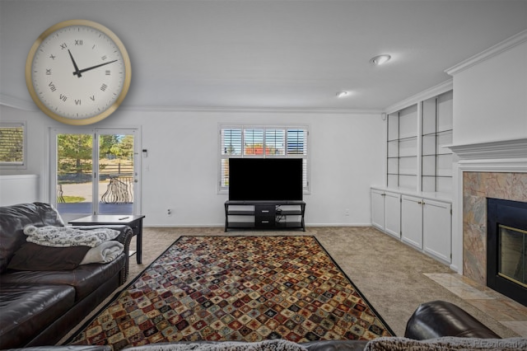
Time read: 11:12
